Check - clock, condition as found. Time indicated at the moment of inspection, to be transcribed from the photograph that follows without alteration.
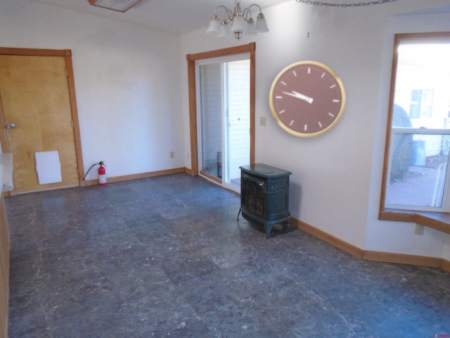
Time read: 9:47
